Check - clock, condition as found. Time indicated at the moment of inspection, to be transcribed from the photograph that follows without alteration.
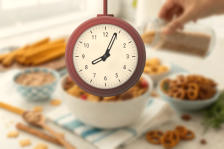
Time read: 8:04
